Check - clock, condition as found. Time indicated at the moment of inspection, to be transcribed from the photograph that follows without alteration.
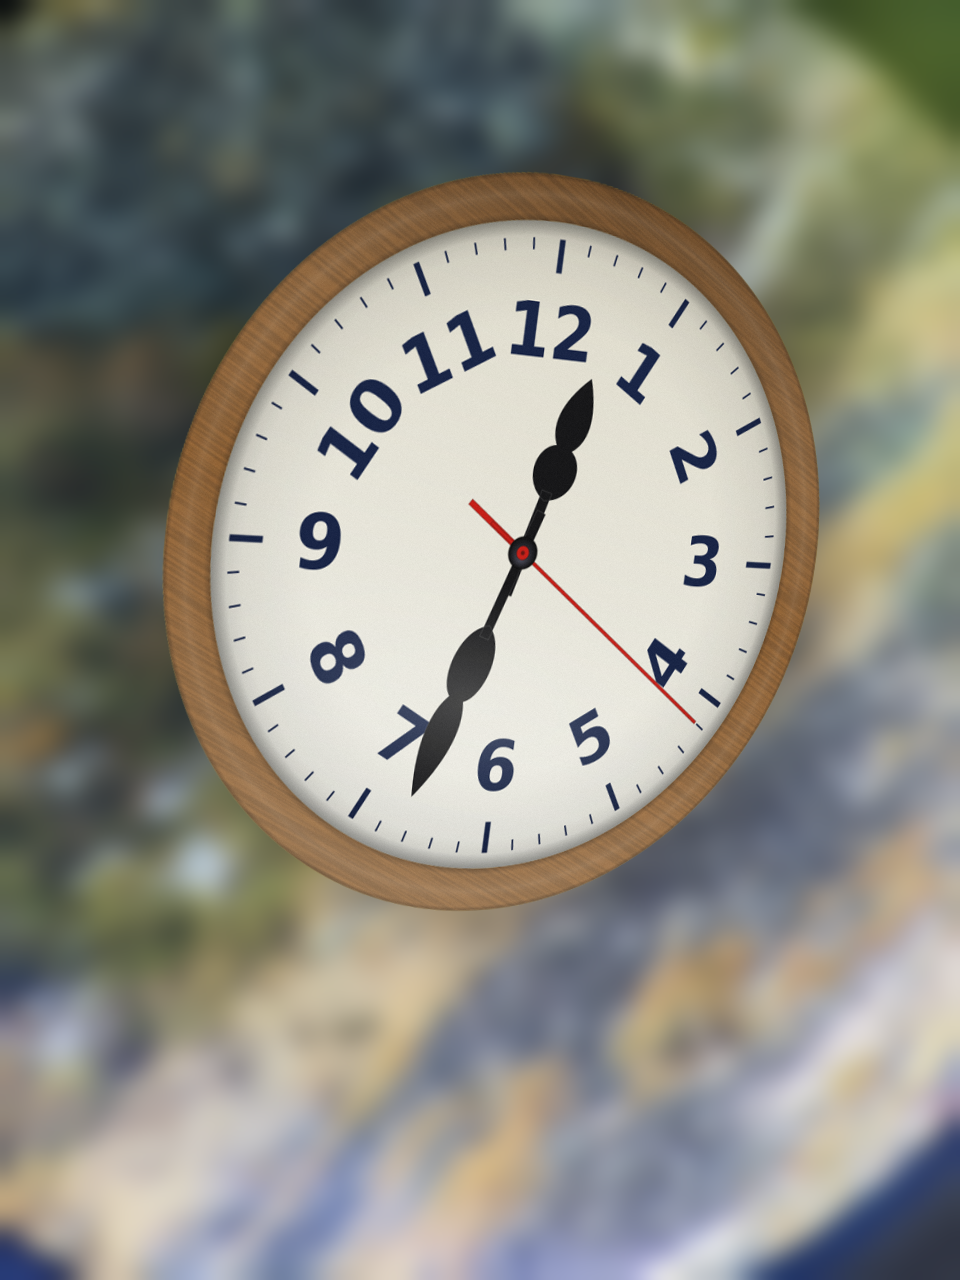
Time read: 12:33:21
